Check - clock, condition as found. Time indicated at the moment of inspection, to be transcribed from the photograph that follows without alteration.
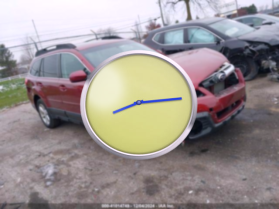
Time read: 8:14
